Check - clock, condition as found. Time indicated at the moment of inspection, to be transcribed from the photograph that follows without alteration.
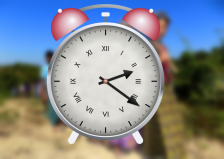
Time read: 2:21
